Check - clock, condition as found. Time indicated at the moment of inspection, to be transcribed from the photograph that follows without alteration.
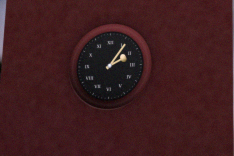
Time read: 2:06
